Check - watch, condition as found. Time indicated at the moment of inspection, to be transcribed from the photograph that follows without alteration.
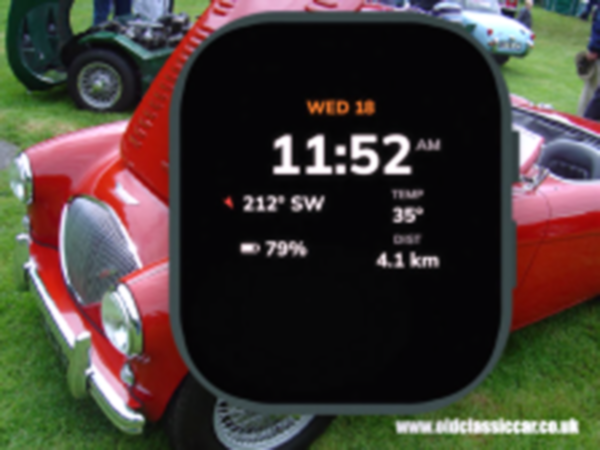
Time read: 11:52
